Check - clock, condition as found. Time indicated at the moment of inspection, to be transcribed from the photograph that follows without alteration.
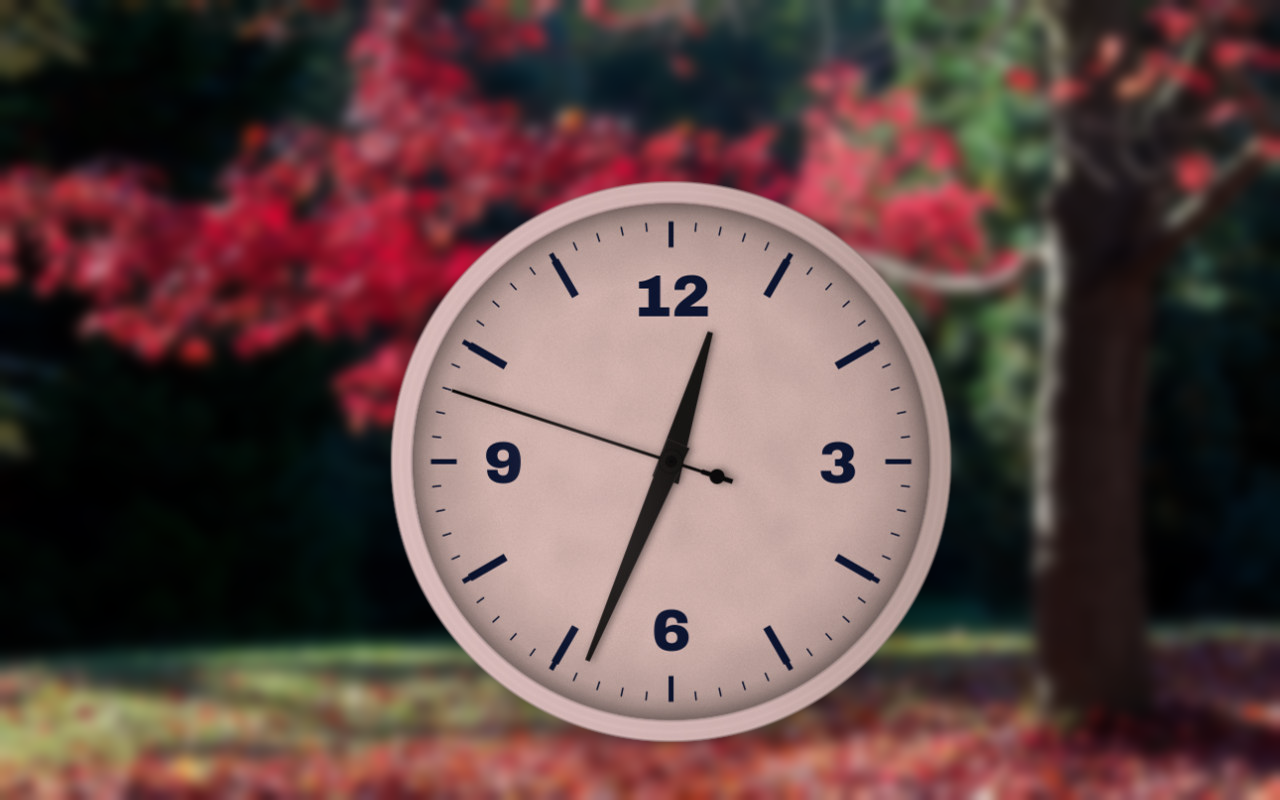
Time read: 12:33:48
